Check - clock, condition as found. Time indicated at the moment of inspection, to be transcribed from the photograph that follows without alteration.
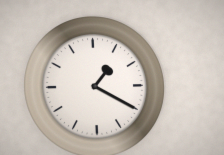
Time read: 1:20
